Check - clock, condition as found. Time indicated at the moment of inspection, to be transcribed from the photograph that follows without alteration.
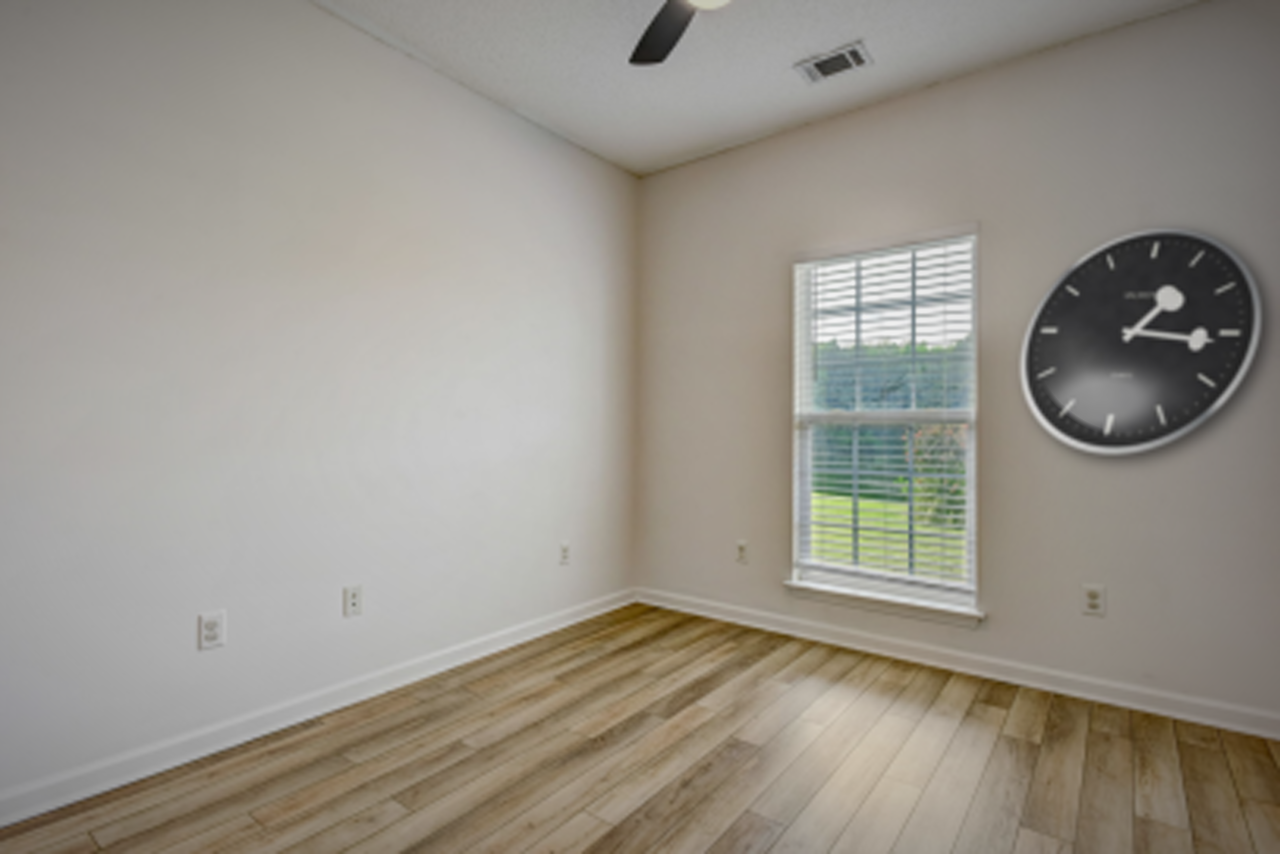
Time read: 1:16
